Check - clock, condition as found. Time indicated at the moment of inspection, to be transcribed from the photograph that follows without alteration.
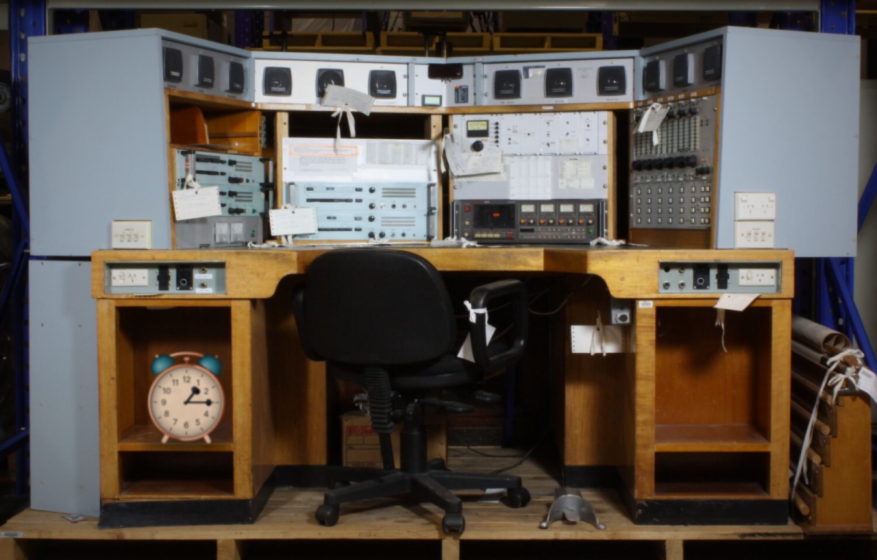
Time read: 1:15
